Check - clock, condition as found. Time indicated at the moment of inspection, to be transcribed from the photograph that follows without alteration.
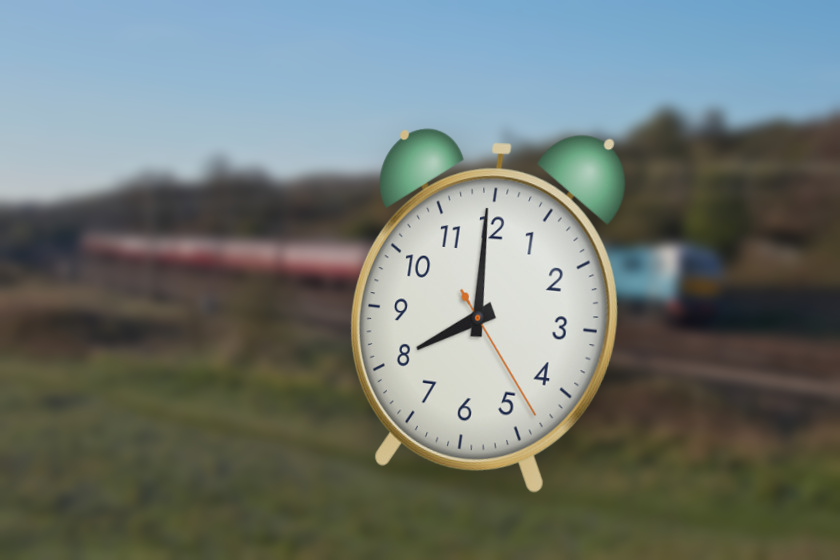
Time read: 7:59:23
